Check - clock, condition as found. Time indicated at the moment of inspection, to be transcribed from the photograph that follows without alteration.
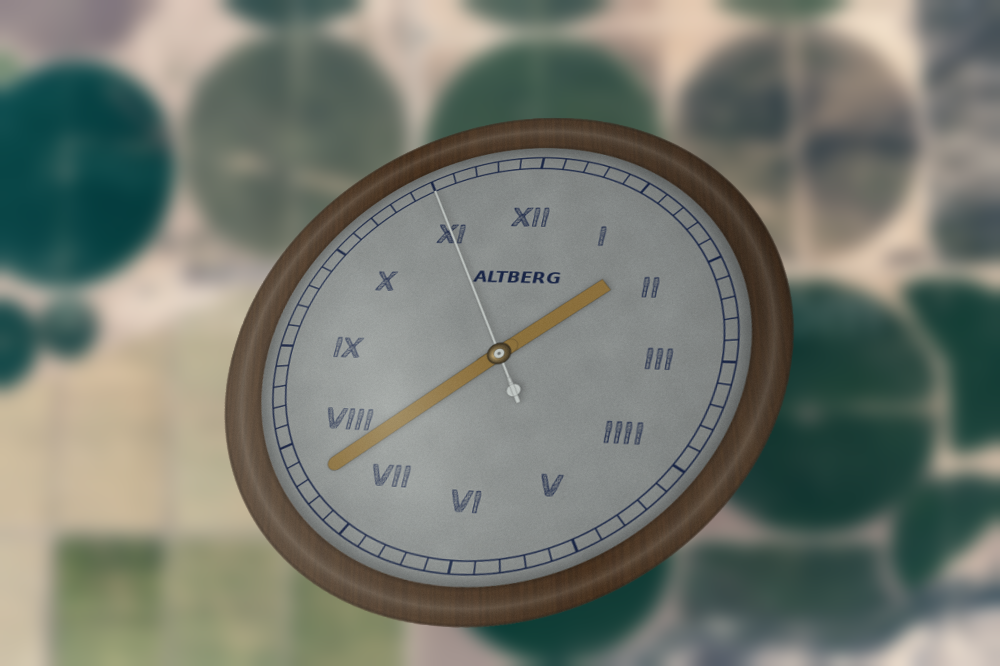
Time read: 1:37:55
